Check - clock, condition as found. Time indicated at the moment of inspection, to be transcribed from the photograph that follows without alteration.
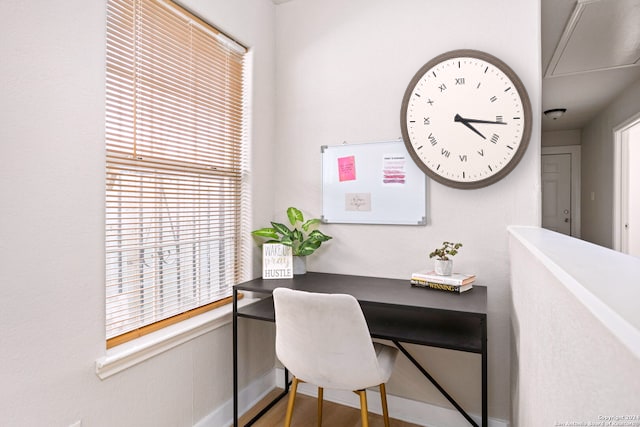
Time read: 4:16
